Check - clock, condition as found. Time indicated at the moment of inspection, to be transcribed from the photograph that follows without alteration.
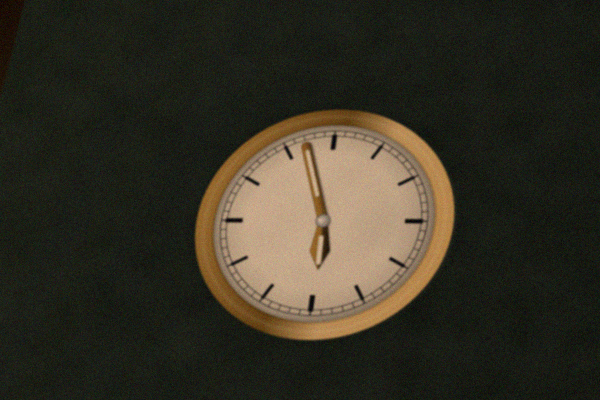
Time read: 5:57
